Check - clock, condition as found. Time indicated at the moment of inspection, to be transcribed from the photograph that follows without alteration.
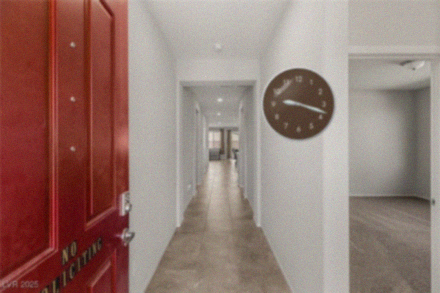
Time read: 9:18
